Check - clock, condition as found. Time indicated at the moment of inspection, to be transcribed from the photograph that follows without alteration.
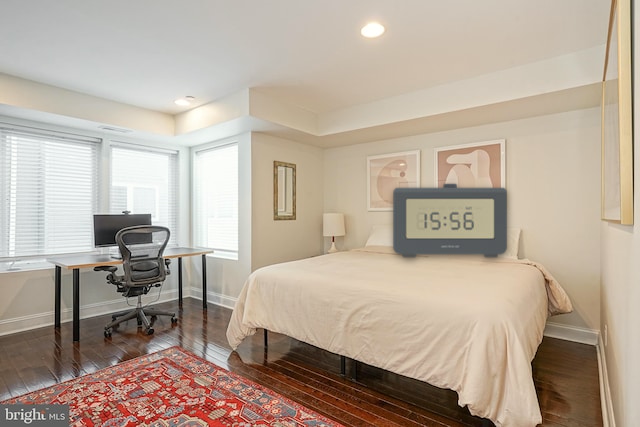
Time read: 15:56
